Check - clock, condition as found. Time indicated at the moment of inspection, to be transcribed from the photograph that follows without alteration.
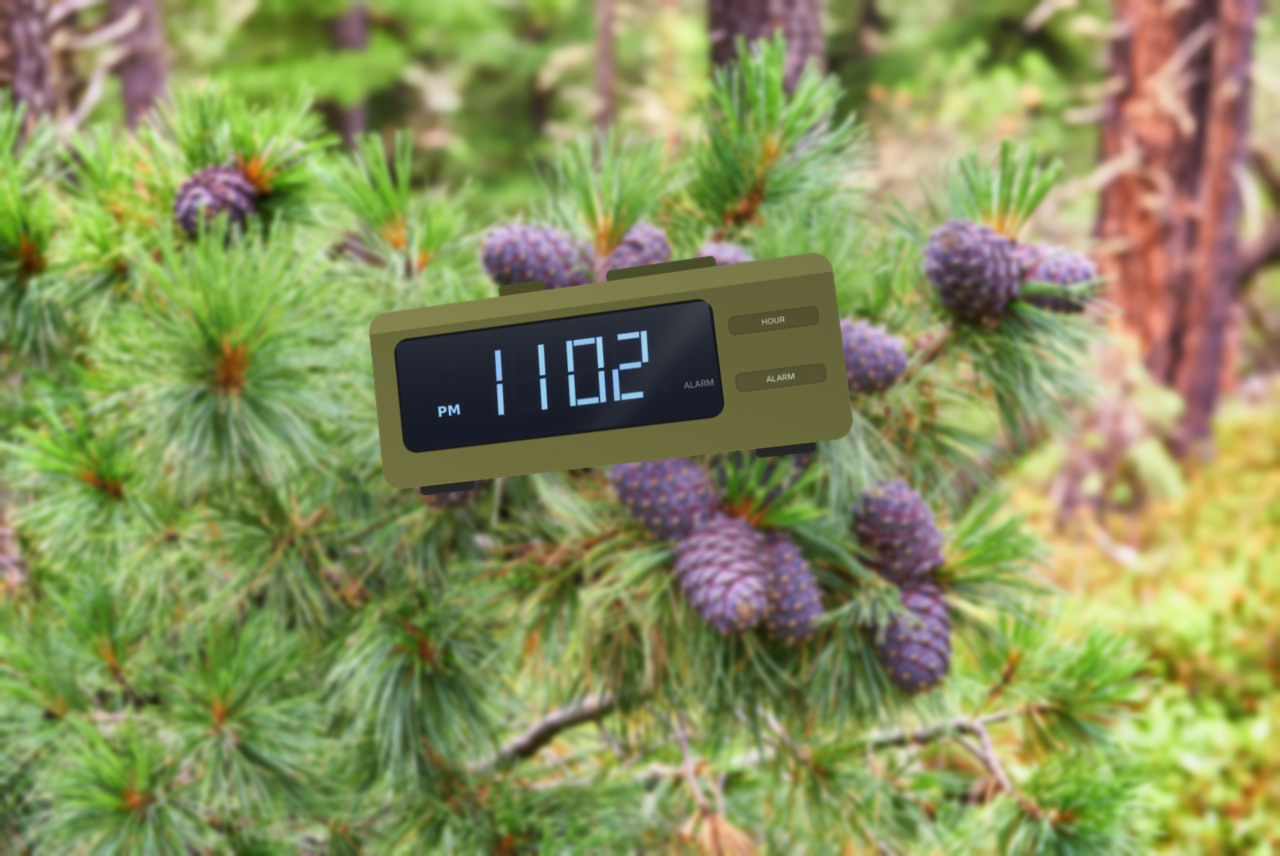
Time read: 11:02
